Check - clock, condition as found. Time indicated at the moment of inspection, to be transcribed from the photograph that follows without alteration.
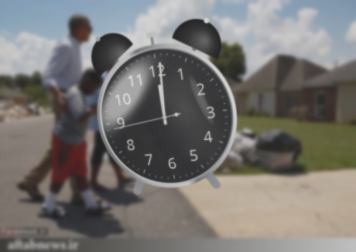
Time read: 12:00:44
